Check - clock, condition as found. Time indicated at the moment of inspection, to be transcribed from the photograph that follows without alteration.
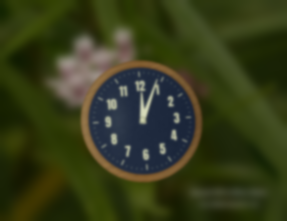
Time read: 12:04
